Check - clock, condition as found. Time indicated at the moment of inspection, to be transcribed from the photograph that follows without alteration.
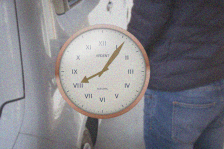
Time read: 8:06
